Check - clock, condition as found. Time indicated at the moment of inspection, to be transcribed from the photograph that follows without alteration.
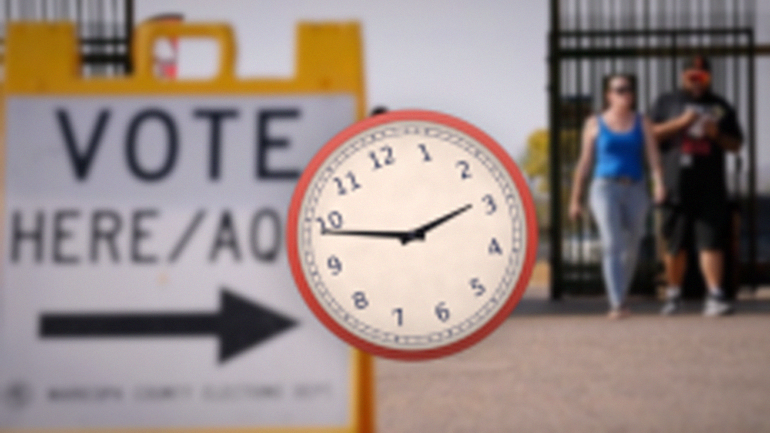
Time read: 2:49
